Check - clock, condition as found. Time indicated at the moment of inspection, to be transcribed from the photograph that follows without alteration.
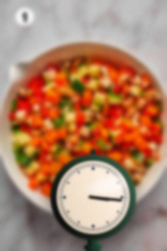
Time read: 3:16
